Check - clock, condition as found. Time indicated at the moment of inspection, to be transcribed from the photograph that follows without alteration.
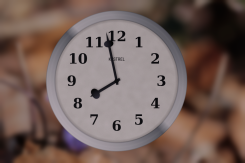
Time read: 7:58
